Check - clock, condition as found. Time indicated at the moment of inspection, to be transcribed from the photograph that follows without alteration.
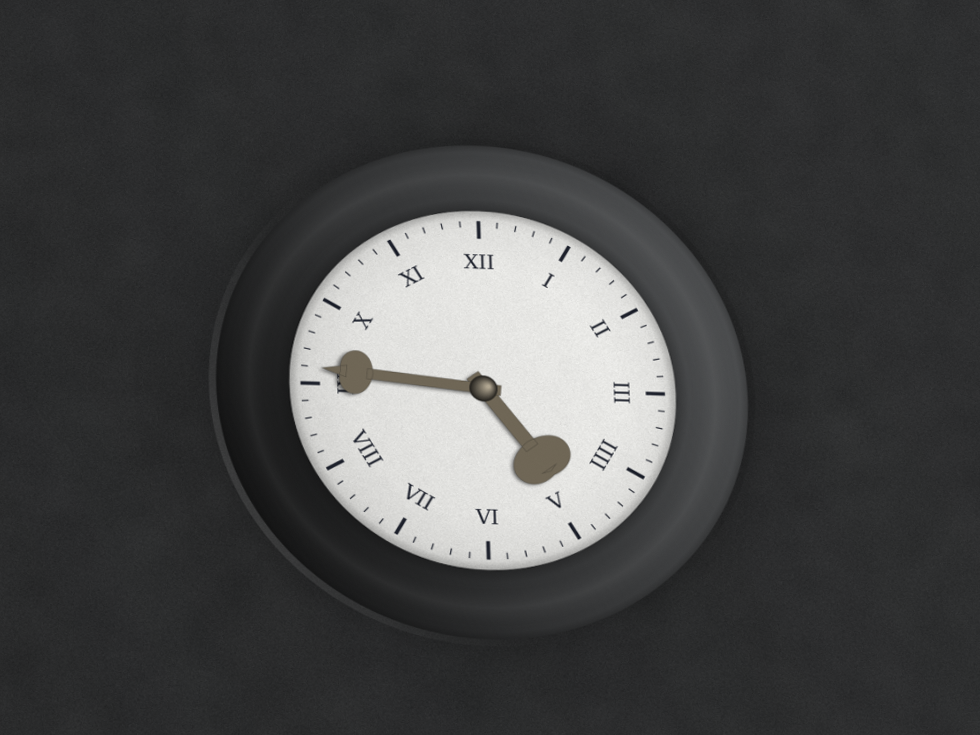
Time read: 4:46
